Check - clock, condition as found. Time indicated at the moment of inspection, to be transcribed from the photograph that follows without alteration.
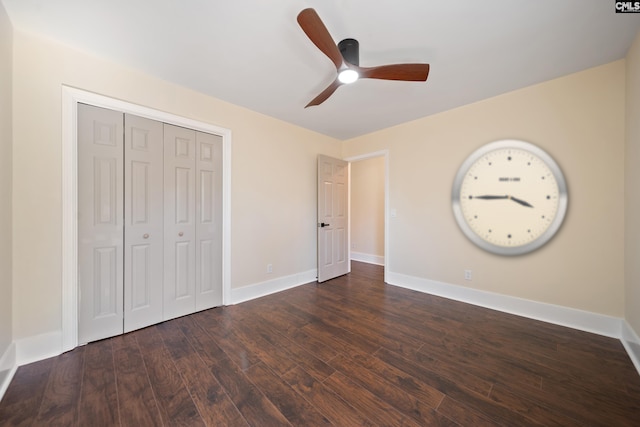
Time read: 3:45
